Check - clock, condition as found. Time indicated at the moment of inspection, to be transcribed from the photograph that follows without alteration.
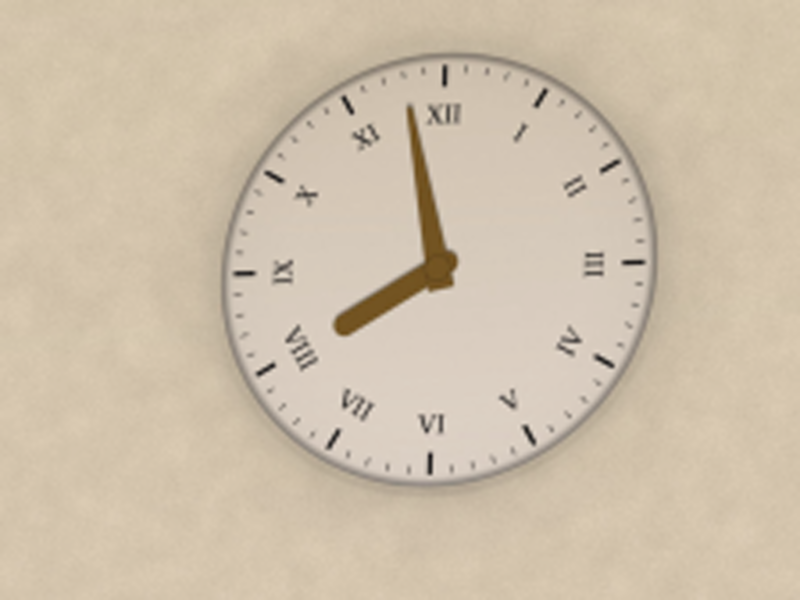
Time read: 7:58
